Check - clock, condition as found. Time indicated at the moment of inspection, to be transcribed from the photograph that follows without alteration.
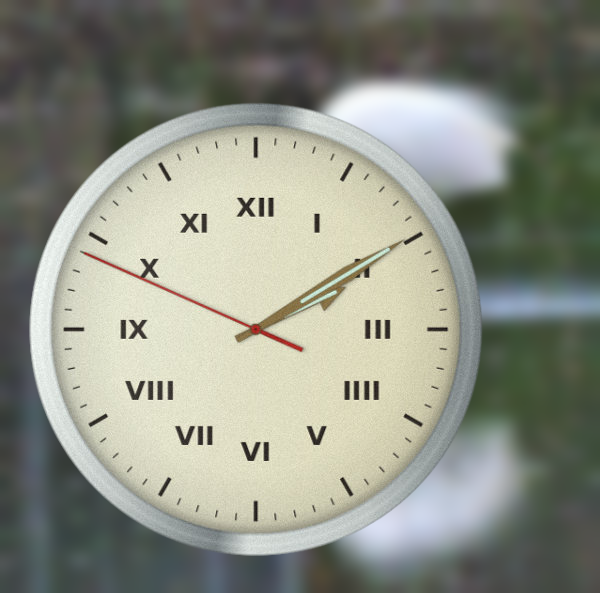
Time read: 2:09:49
